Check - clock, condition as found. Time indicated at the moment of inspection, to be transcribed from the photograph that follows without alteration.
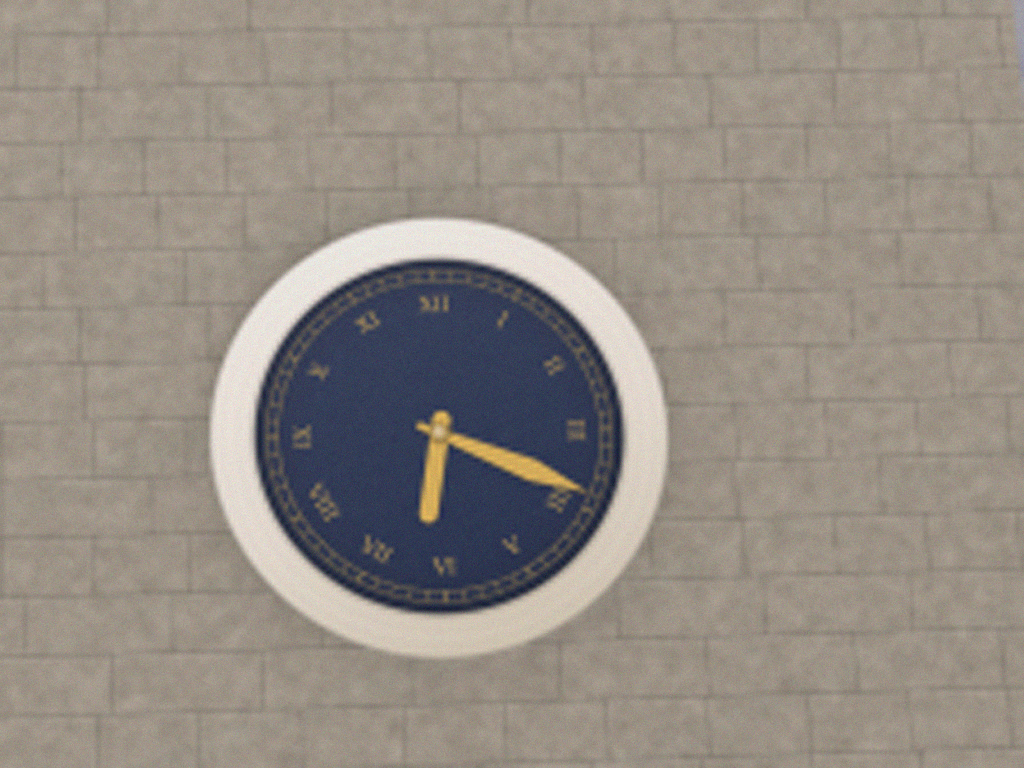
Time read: 6:19
